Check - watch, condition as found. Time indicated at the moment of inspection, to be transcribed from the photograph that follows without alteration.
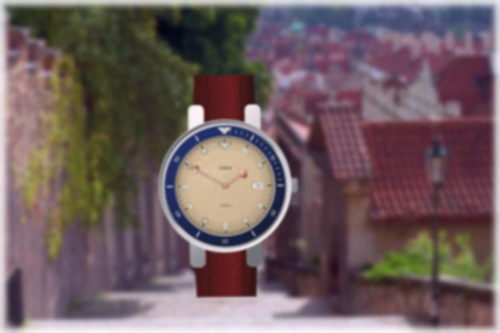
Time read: 1:50
